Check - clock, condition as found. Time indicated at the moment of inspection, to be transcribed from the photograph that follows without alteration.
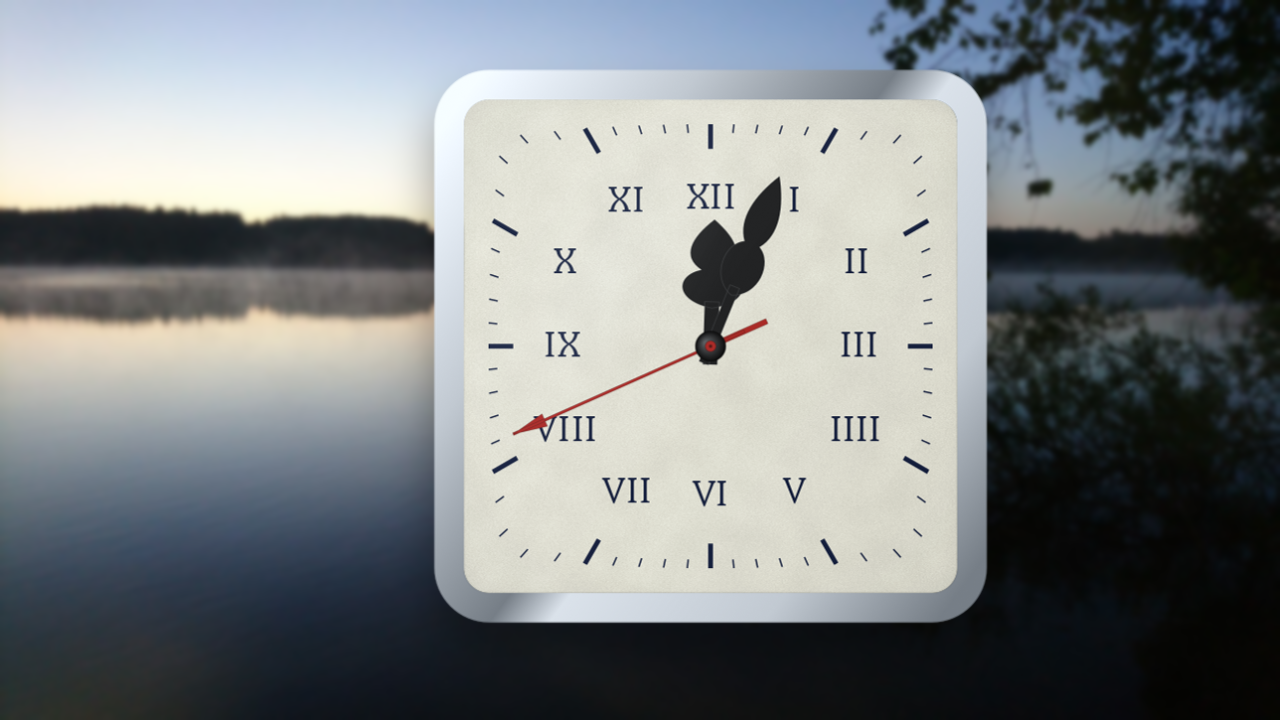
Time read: 12:03:41
